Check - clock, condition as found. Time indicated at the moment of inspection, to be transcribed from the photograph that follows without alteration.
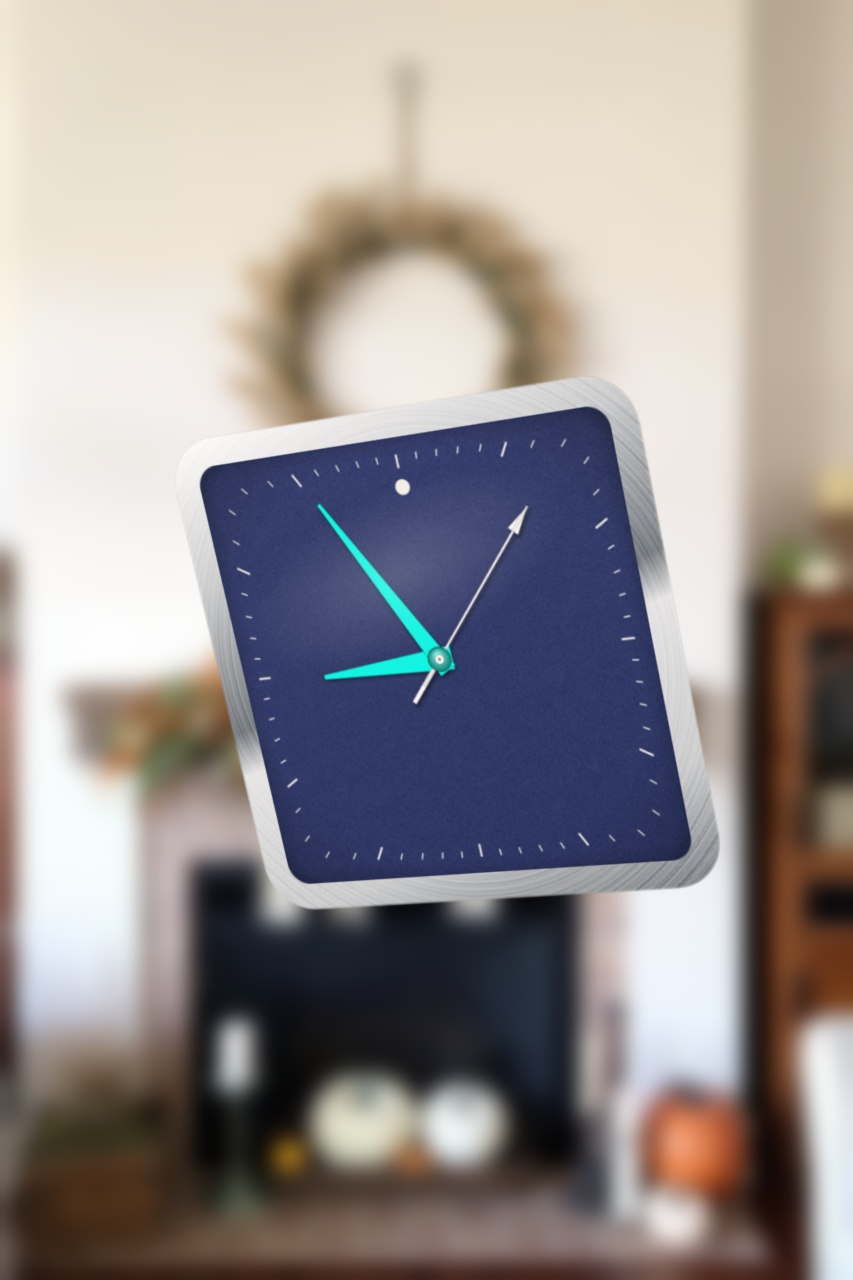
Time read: 8:55:07
